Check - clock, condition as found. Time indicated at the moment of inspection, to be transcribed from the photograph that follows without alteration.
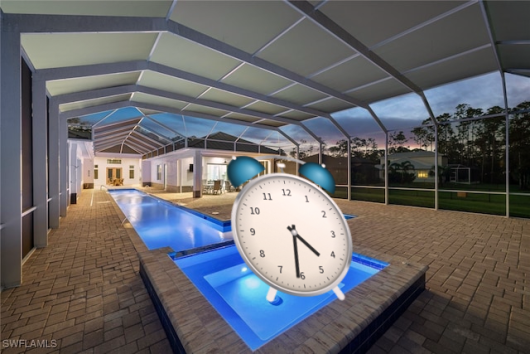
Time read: 4:31
